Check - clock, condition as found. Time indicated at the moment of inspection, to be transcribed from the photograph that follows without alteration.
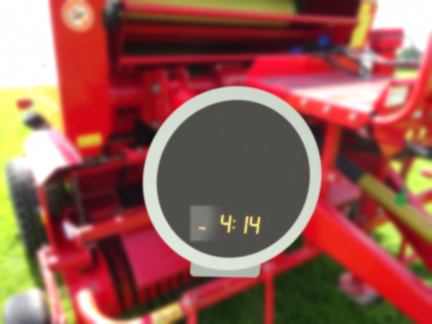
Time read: 4:14
